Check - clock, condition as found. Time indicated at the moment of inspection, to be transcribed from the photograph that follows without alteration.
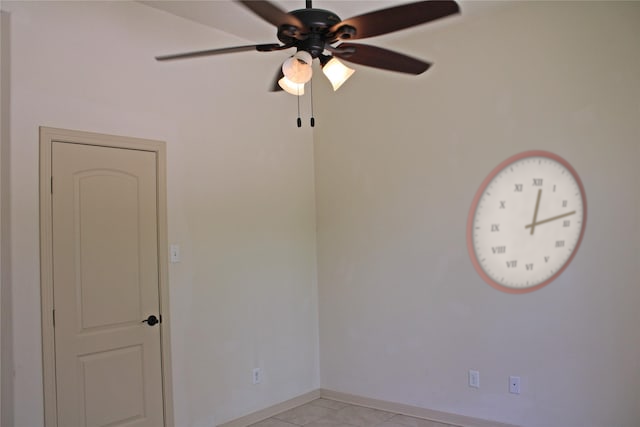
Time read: 12:13
